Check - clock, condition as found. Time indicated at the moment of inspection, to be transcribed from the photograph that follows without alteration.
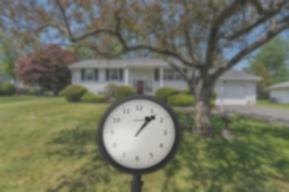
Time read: 1:07
